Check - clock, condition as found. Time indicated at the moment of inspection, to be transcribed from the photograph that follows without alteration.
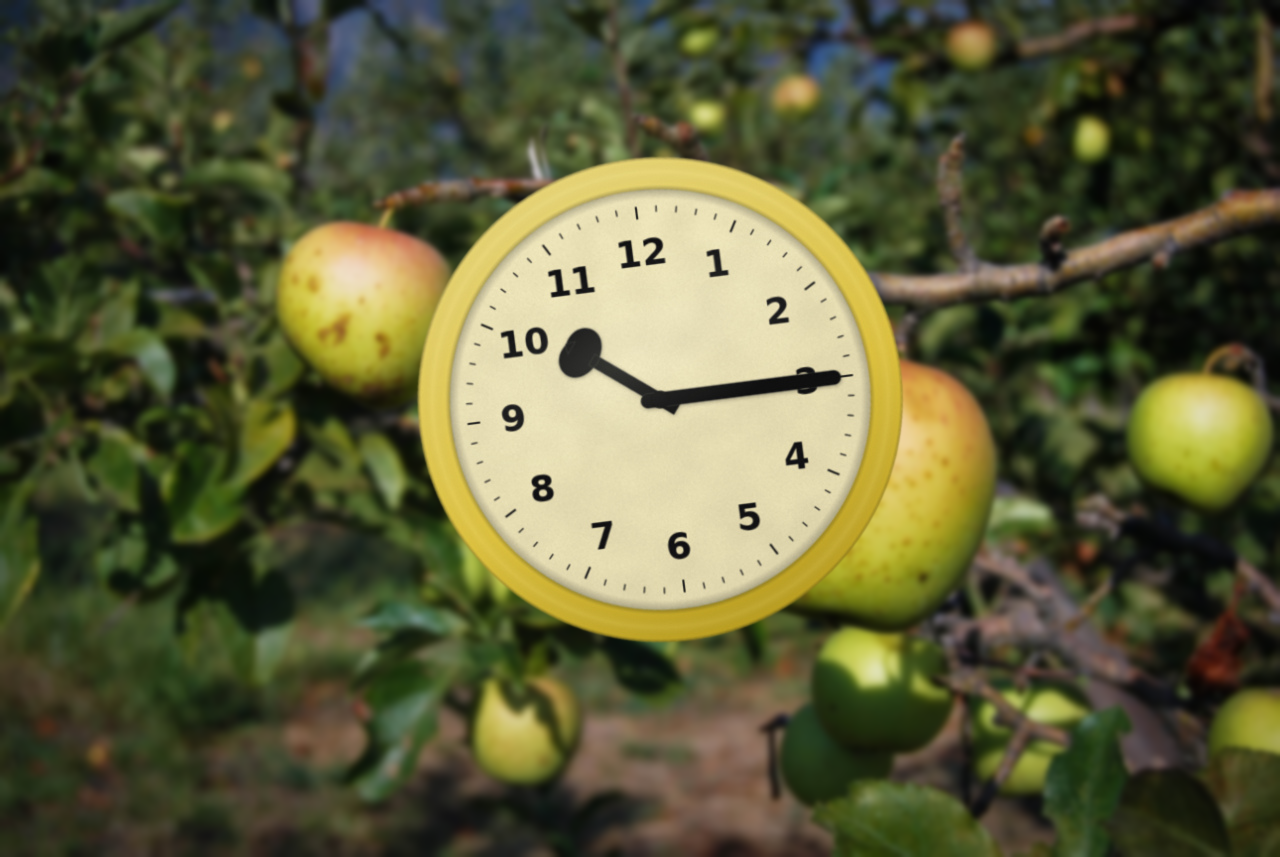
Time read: 10:15
